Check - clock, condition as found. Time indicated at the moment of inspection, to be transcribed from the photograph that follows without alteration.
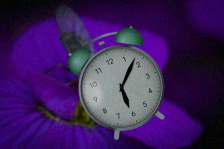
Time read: 6:08
